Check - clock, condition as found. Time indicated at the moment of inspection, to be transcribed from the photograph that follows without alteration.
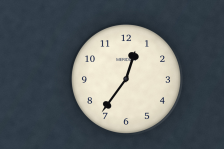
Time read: 12:36
